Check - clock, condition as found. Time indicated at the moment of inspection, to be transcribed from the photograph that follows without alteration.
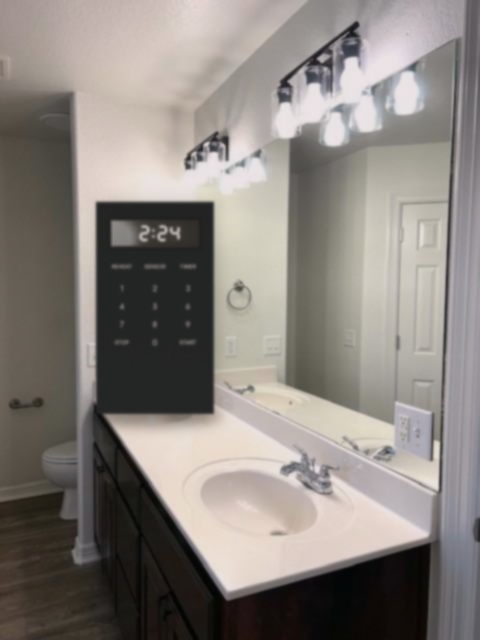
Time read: 2:24
